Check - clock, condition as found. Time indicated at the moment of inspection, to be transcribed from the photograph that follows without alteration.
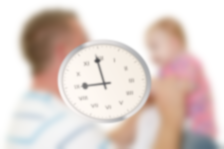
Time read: 8:59
